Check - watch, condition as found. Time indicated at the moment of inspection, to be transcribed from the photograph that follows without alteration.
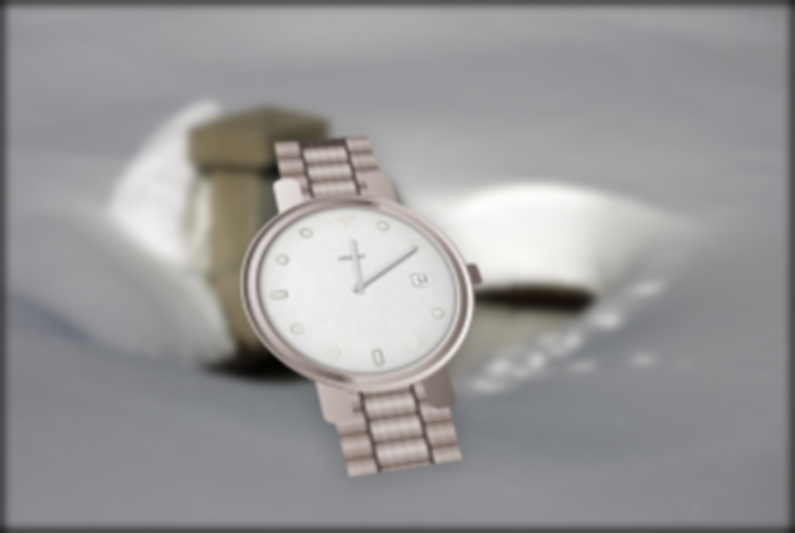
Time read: 12:10
